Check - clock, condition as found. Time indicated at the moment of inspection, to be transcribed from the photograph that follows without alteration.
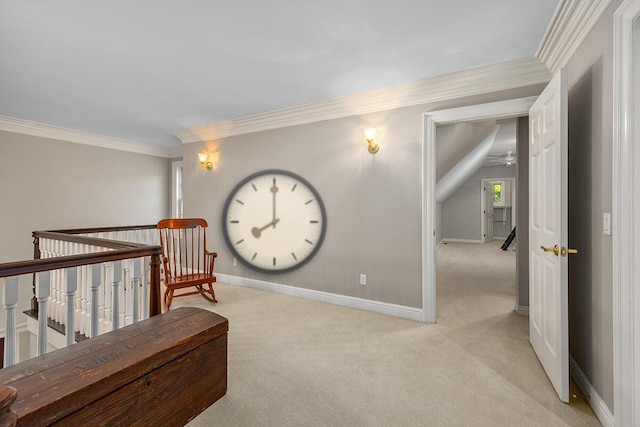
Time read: 8:00
